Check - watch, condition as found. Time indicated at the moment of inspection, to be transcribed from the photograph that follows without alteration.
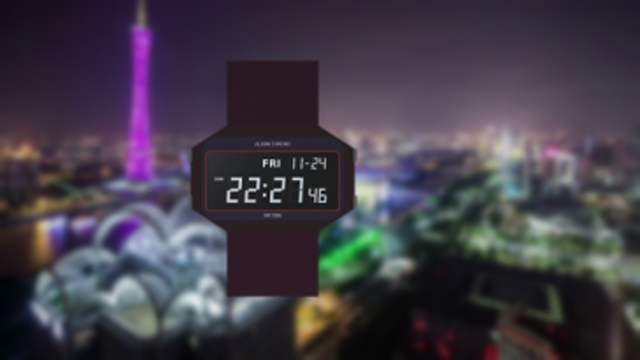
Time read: 22:27:46
